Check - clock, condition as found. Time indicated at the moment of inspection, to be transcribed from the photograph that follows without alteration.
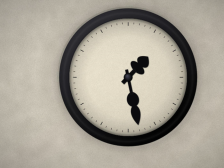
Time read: 1:28
